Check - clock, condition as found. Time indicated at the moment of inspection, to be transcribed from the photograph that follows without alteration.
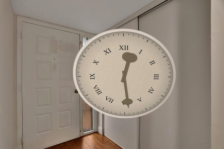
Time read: 12:29
